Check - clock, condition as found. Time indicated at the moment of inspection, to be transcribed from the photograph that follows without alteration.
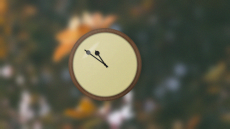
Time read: 10:51
